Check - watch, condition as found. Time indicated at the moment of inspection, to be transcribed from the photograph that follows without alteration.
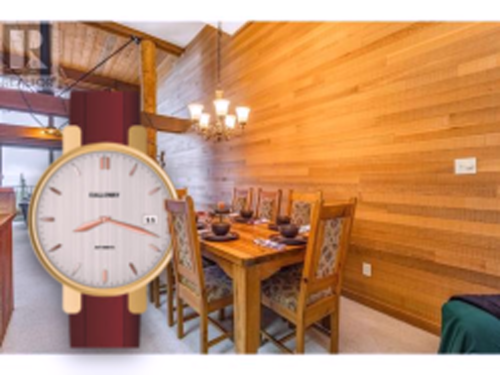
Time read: 8:18
